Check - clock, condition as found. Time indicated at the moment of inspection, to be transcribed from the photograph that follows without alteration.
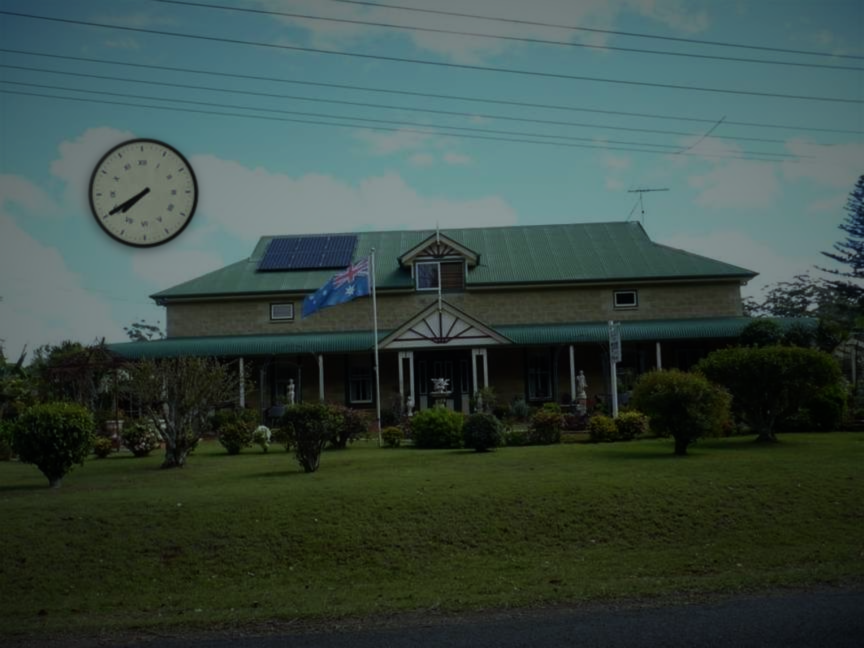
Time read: 7:40
